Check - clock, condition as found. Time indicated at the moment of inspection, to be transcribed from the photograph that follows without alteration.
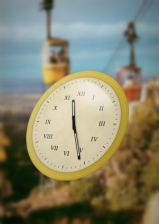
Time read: 11:26
